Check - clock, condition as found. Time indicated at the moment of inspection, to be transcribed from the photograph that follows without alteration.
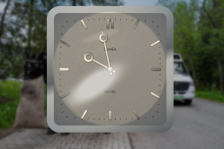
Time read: 9:58
